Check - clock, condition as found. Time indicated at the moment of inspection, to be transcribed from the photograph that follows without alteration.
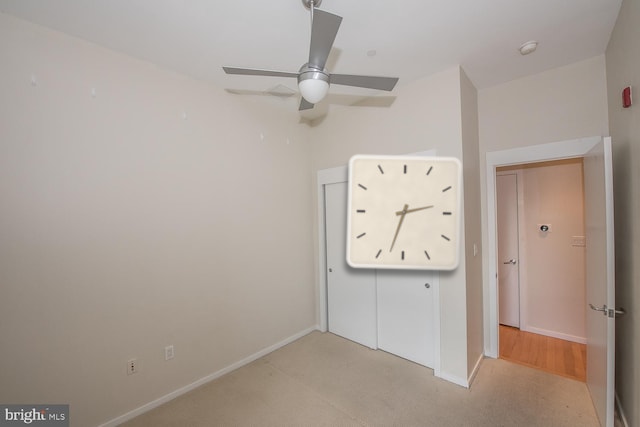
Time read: 2:33
